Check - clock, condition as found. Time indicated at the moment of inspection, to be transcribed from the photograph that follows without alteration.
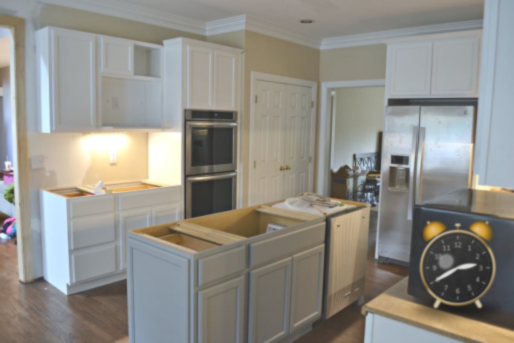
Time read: 2:40
